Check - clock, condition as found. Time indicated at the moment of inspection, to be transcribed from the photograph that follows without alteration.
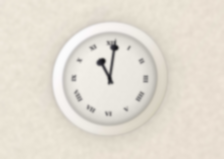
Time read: 11:01
